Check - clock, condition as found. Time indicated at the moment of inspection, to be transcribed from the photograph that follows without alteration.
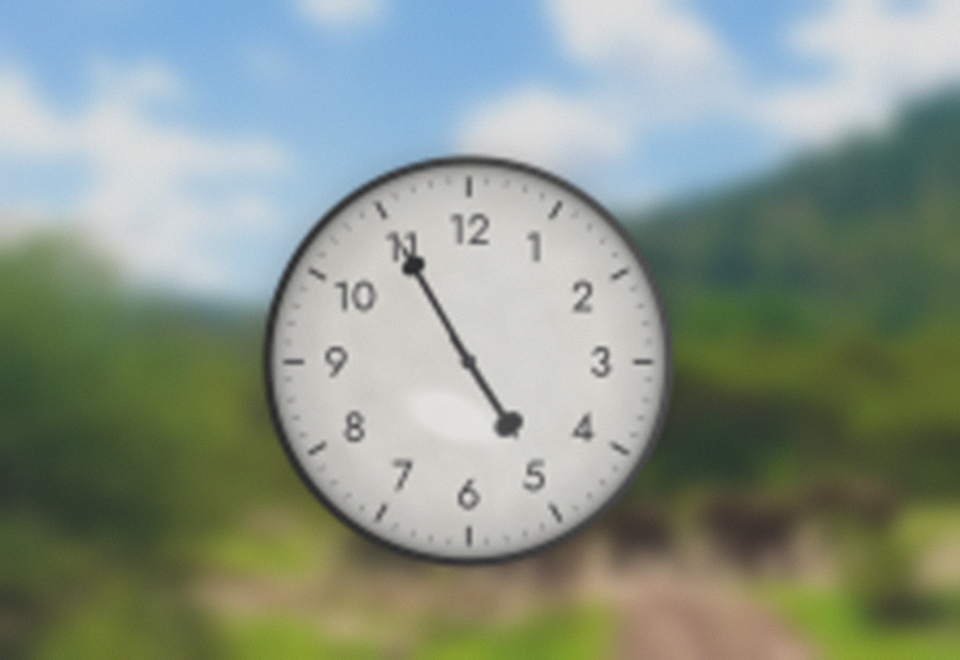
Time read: 4:55
